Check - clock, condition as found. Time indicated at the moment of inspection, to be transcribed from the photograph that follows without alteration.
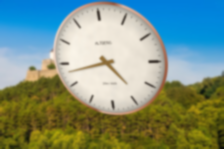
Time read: 4:43
